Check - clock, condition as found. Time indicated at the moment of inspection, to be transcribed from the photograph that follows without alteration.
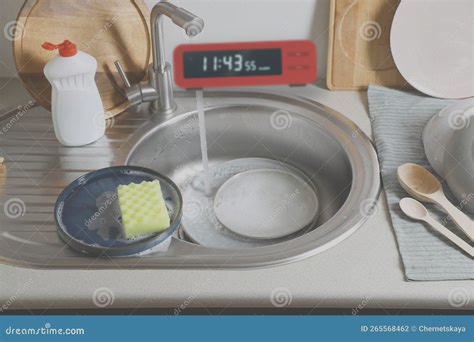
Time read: 11:43
